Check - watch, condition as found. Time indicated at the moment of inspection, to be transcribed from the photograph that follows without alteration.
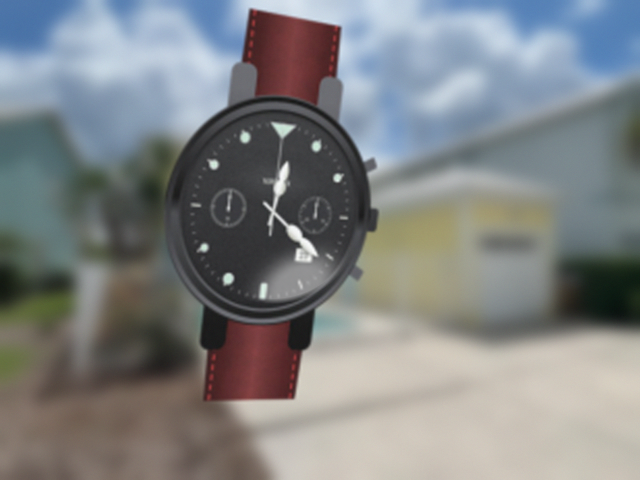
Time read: 12:21
